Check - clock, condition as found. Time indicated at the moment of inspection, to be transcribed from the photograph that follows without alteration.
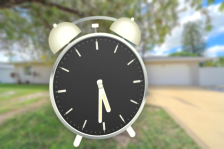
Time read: 5:31
